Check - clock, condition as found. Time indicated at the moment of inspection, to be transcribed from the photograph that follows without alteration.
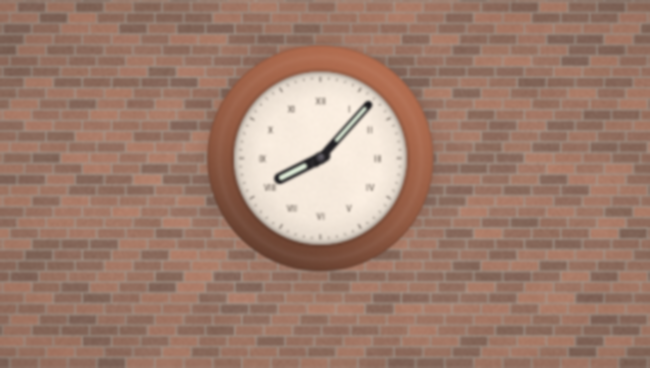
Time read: 8:07
